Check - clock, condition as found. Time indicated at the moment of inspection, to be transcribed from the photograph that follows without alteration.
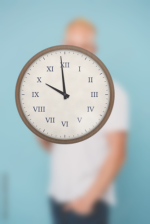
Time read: 9:59
